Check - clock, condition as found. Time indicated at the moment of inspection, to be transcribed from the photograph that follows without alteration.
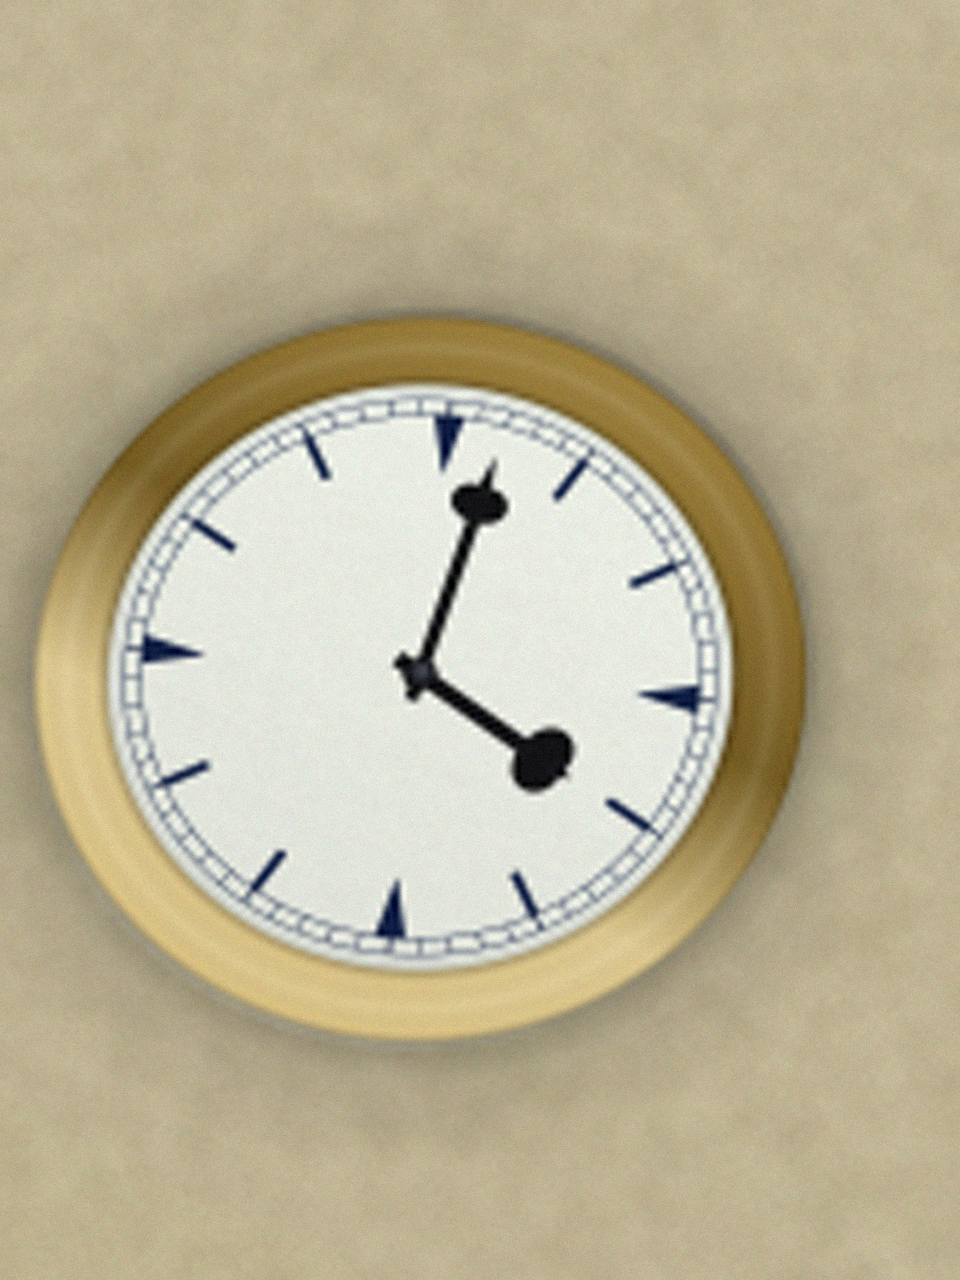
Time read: 4:02
